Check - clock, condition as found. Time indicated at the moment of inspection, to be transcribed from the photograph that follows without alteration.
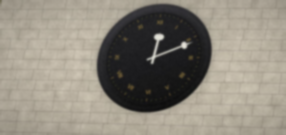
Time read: 12:11
